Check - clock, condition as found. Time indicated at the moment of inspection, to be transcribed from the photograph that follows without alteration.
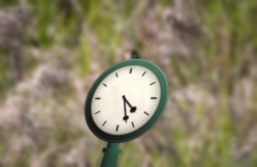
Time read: 4:27
